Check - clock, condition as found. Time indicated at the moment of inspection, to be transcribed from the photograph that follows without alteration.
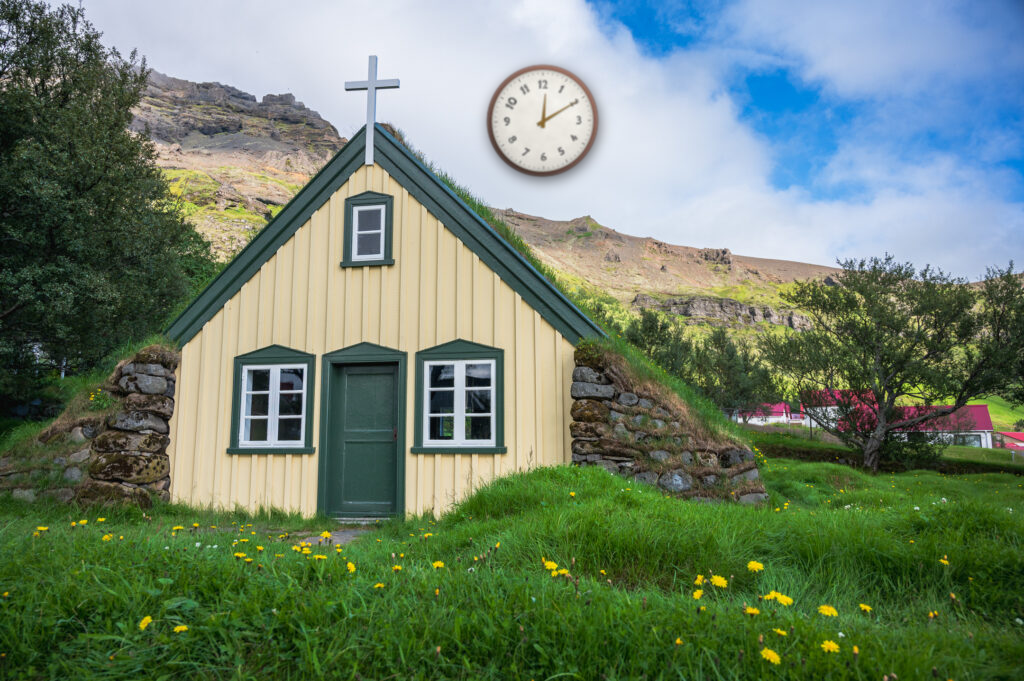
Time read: 12:10
